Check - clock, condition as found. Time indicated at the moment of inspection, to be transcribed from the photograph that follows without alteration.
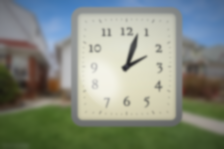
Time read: 2:03
